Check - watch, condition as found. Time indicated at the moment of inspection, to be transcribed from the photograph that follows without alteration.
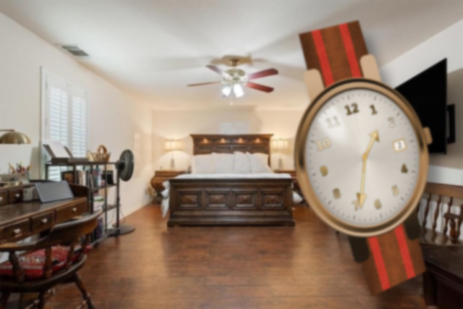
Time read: 1:34
